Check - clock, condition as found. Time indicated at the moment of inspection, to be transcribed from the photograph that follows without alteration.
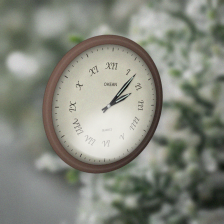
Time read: 2:07
